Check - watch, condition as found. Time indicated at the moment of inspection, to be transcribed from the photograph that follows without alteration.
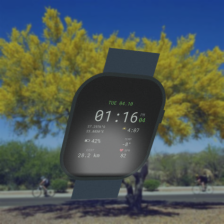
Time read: 1:16
